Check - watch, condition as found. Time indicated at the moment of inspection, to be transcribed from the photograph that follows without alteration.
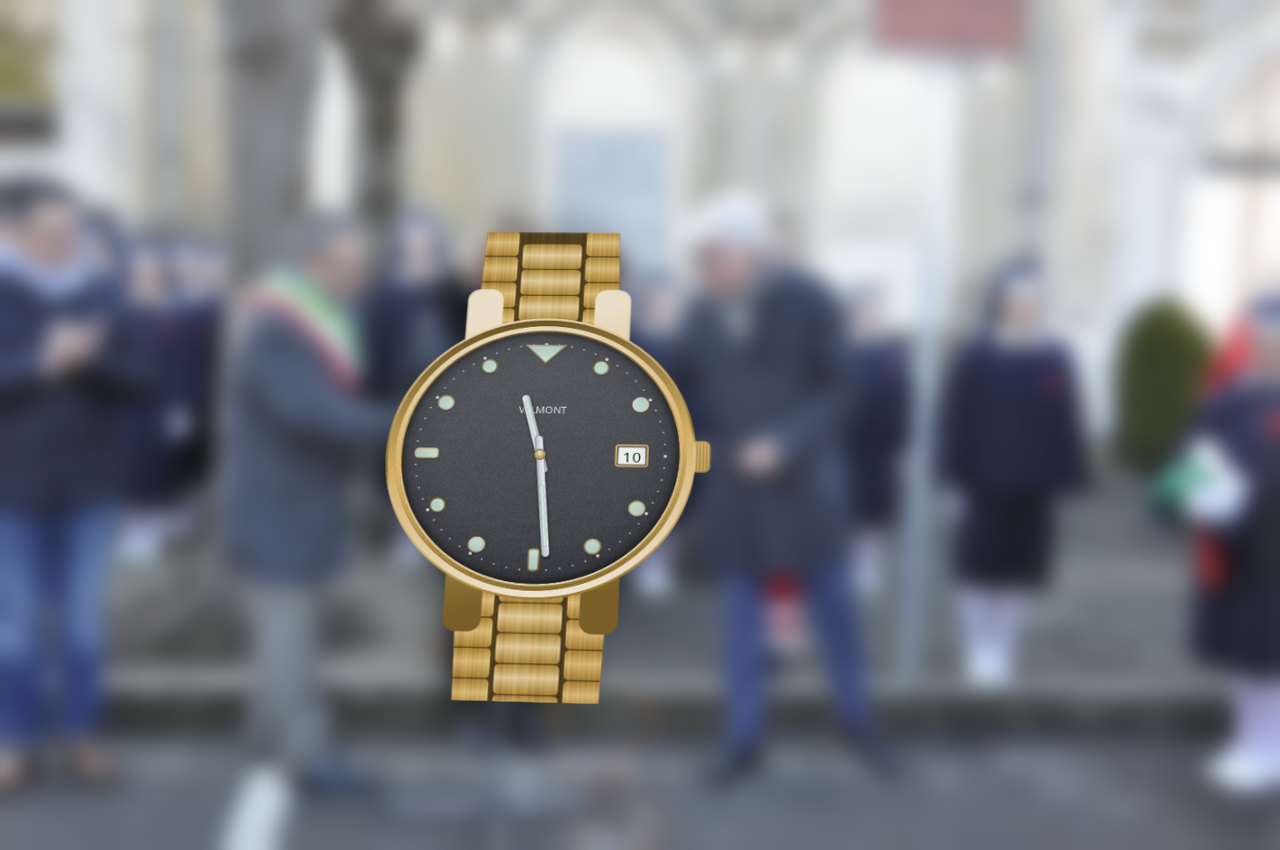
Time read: 11:29
